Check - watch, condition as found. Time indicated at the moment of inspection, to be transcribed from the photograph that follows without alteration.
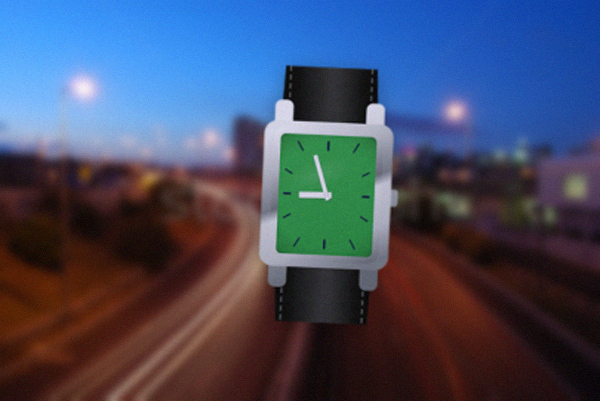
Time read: 8:57
